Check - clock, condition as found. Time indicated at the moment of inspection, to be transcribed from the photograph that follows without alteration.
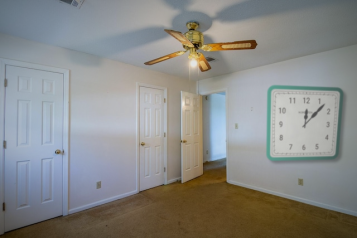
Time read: 12:07
